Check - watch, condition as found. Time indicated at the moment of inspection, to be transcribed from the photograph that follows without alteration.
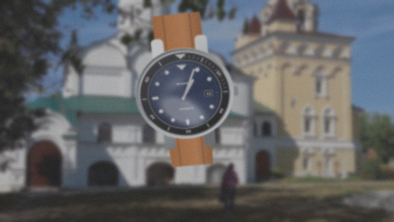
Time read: 1:04
